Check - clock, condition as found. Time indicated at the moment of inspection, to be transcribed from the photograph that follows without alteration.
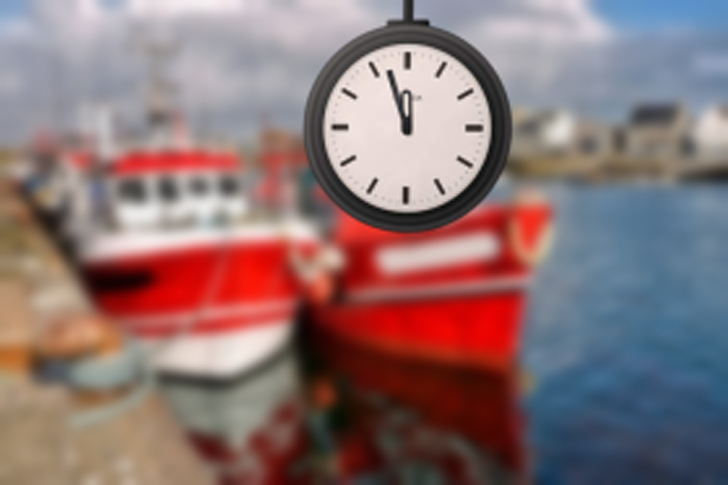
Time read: 11:57
